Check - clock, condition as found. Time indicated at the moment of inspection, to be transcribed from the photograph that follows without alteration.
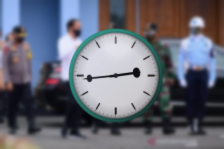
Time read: 2:44
